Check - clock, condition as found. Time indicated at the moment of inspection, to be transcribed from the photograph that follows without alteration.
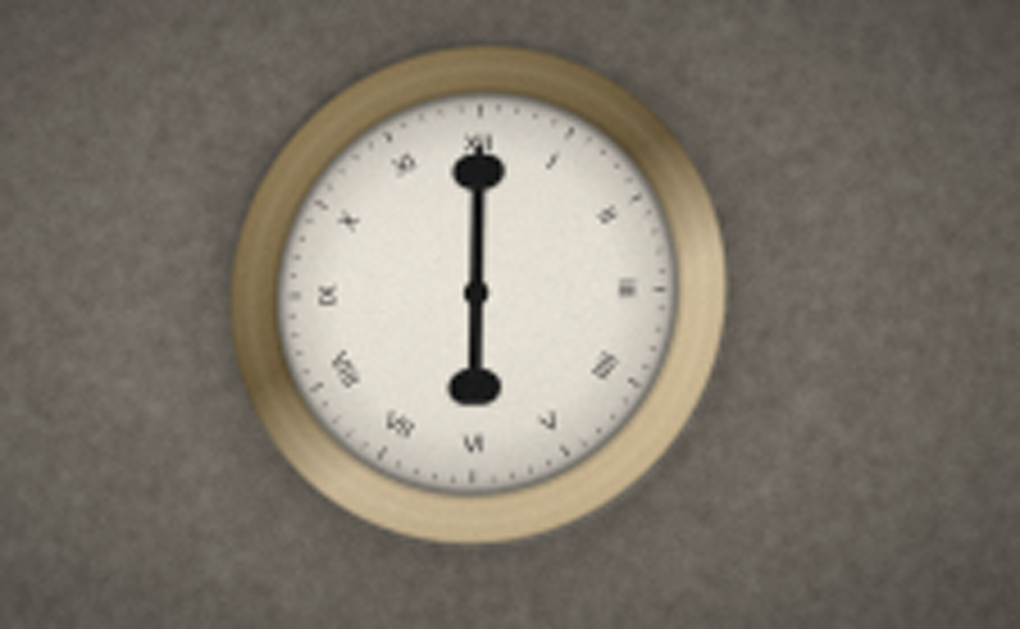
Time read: 6:00
